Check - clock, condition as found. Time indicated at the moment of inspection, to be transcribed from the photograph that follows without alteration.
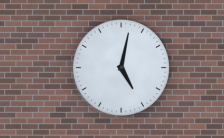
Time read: 5:02
